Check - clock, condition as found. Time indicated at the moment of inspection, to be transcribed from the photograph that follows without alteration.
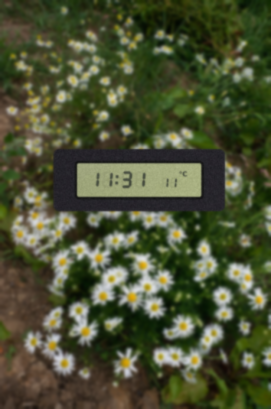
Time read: 11:31
